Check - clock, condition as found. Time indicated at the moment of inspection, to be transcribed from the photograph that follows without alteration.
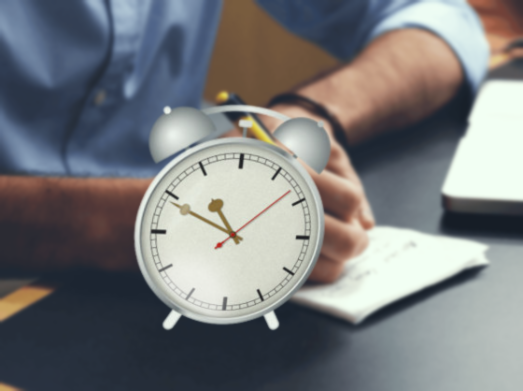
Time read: 10:49:08
